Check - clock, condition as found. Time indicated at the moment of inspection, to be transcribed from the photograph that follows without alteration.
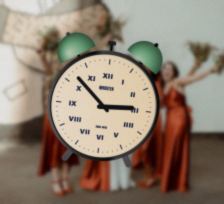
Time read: 2:52
